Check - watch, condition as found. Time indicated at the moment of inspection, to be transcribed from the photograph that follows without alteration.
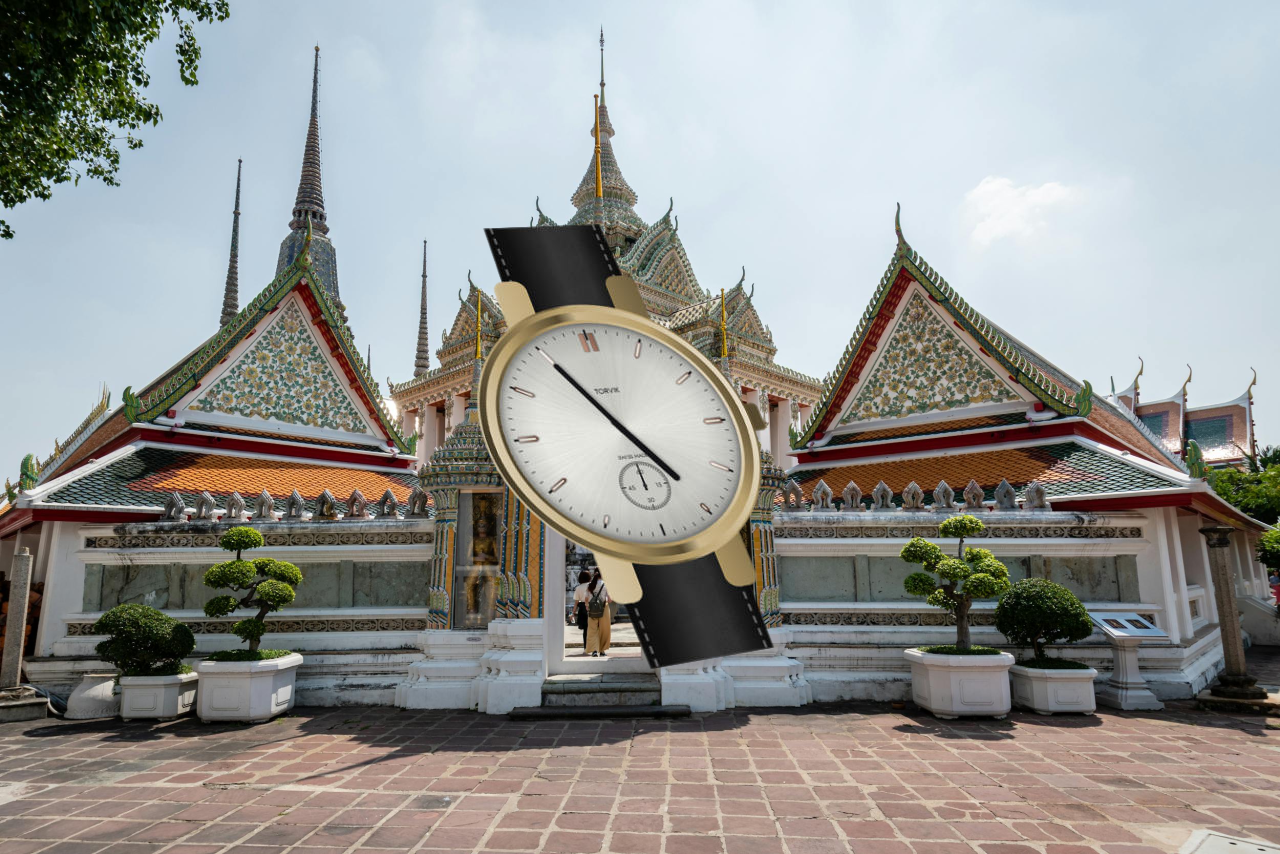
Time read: 4:55
